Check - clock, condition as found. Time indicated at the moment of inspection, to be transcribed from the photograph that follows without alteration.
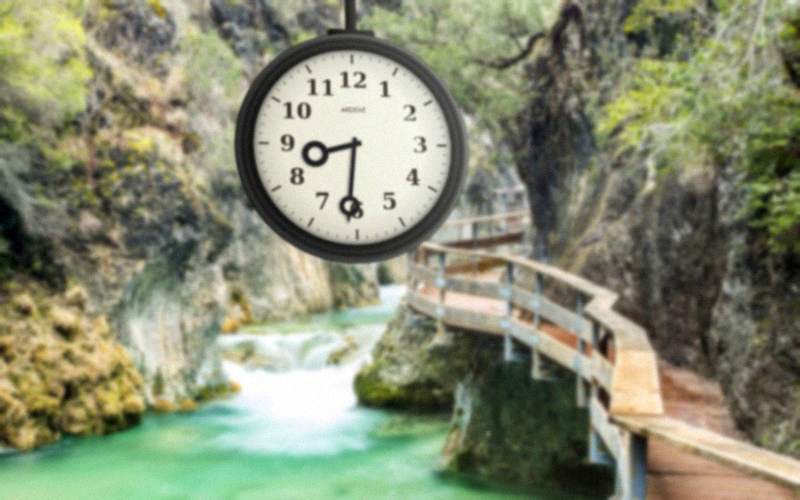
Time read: 8:31
